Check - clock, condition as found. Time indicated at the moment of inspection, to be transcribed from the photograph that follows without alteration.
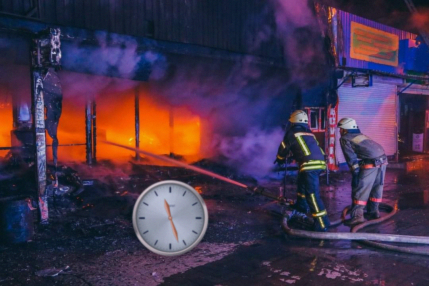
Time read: 11:27
